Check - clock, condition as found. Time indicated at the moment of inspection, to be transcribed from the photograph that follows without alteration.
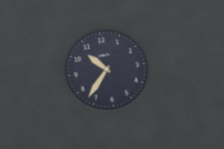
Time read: 10:37
